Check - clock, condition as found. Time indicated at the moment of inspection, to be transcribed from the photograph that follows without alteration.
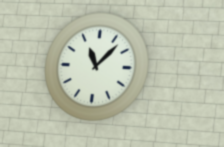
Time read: 11:07
